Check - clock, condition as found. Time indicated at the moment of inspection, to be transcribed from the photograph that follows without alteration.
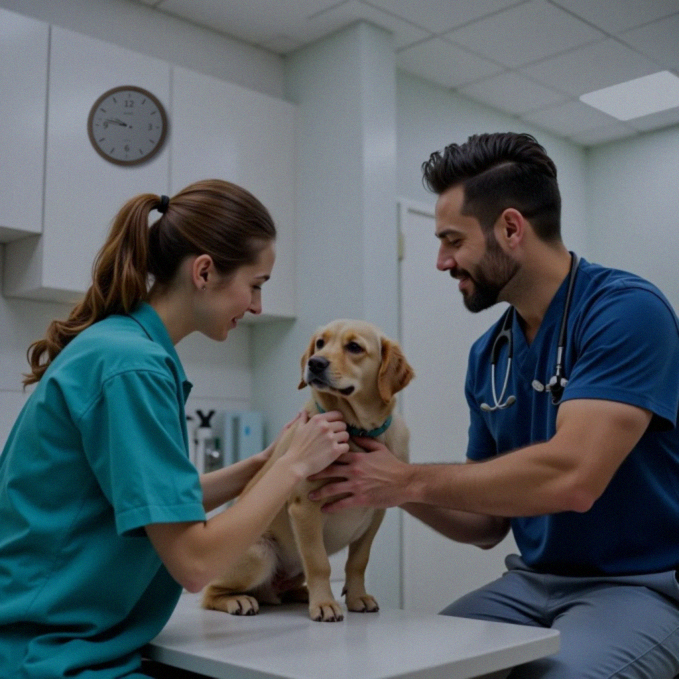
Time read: 9:47
